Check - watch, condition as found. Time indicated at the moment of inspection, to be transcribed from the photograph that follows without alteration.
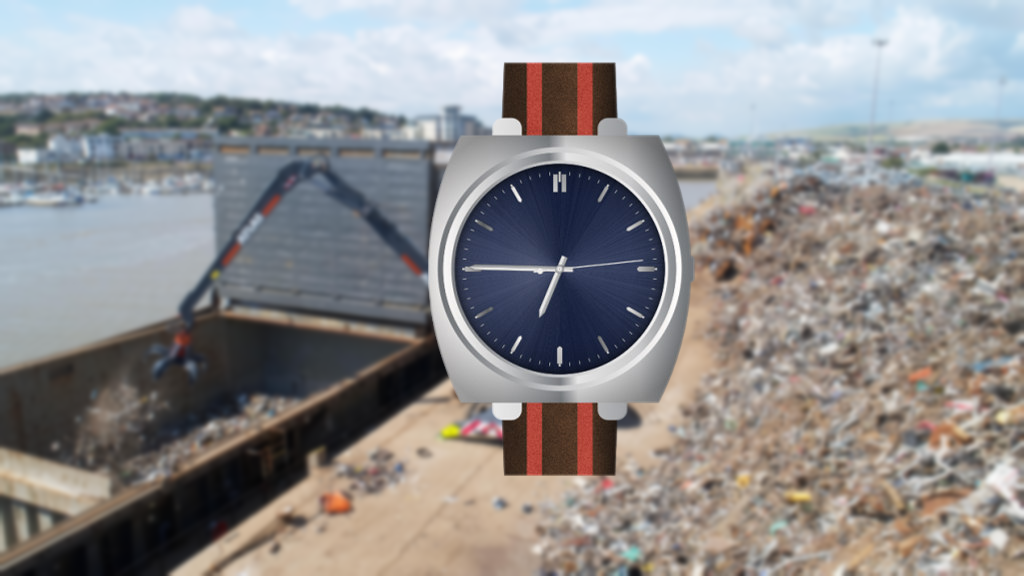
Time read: 6:45:14
